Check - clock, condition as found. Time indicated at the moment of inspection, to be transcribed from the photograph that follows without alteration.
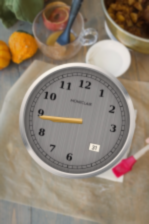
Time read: 8:44
